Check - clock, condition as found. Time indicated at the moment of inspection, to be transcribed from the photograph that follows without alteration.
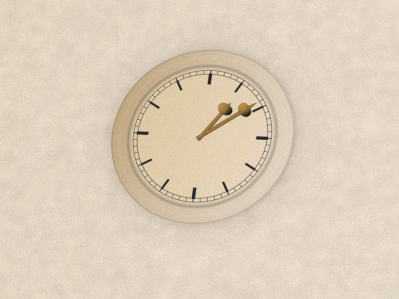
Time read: 1:09
